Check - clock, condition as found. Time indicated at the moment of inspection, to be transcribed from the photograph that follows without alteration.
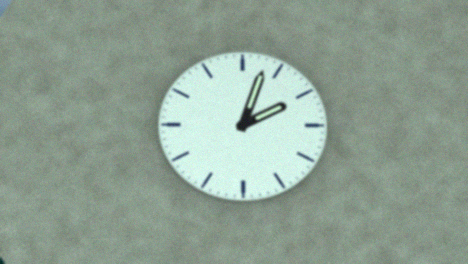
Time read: 2:03
